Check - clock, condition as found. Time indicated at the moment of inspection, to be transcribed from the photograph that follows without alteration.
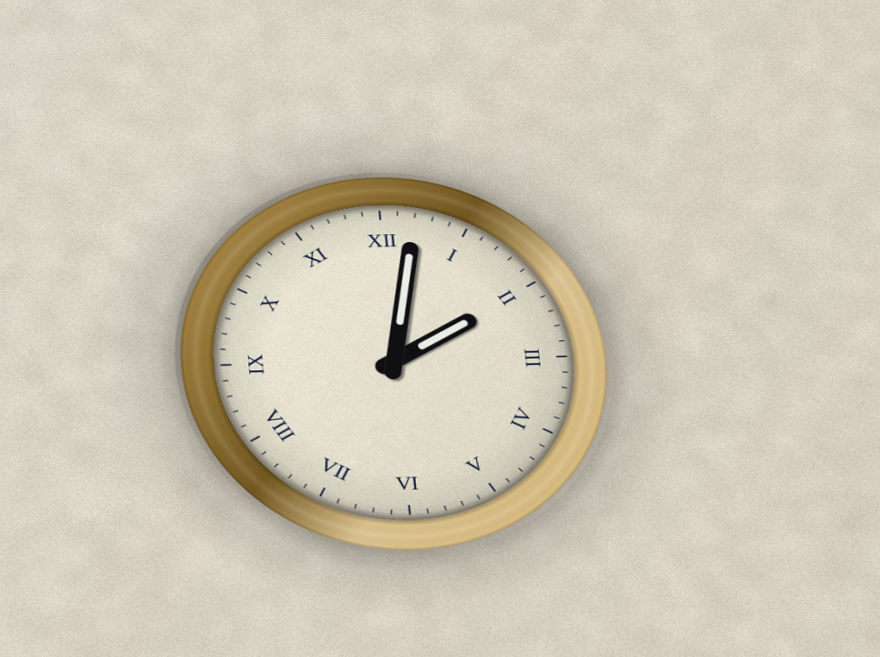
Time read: 2:02
